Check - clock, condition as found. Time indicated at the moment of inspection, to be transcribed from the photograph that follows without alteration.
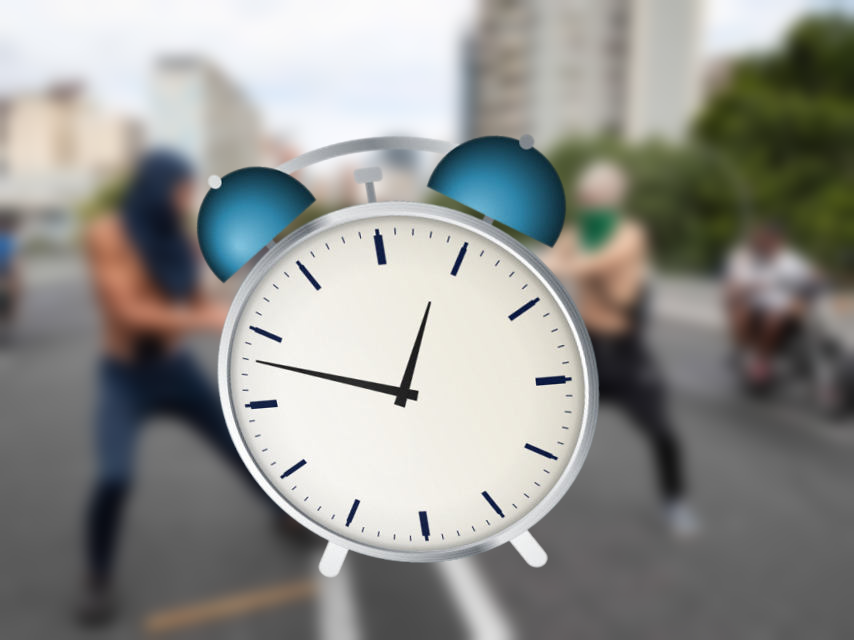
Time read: 12:48
